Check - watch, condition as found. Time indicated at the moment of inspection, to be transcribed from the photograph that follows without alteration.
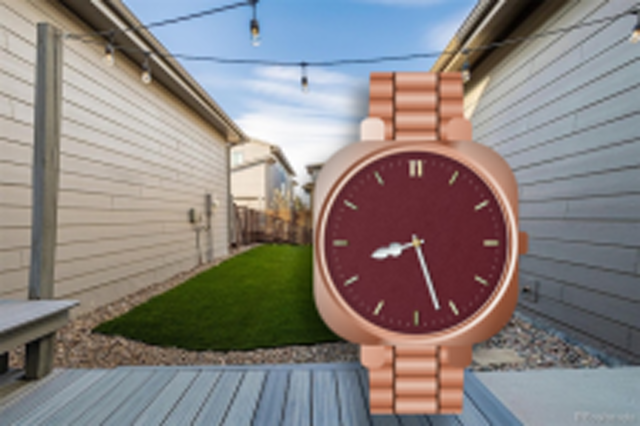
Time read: 8:27
